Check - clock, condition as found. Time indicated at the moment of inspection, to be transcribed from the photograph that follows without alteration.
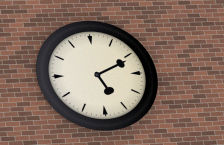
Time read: 5:11
